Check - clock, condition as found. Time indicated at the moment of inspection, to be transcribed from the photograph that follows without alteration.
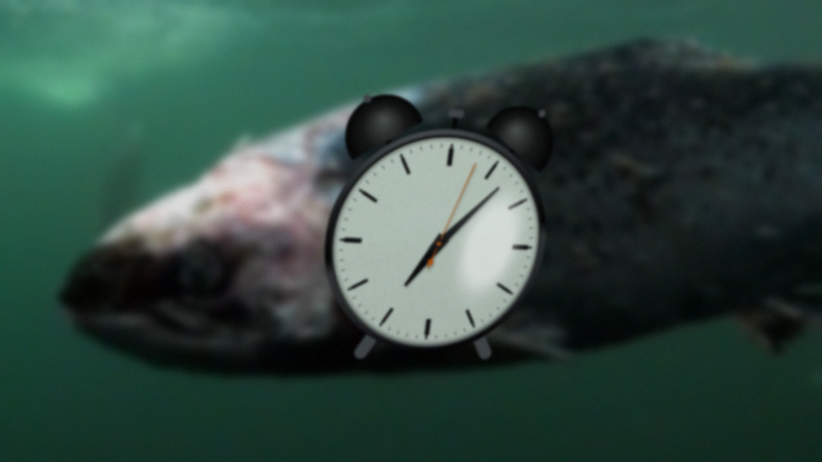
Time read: 7:07:03
